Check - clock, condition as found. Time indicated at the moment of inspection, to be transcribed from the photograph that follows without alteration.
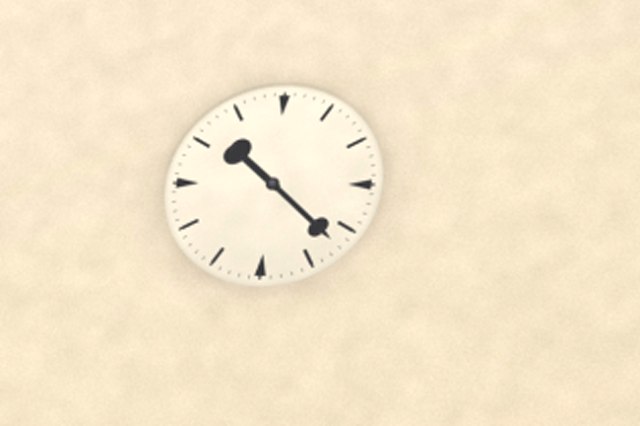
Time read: 10:22
